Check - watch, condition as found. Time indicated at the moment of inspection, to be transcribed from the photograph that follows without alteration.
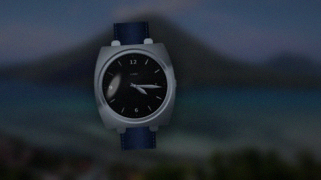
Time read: 4:16
